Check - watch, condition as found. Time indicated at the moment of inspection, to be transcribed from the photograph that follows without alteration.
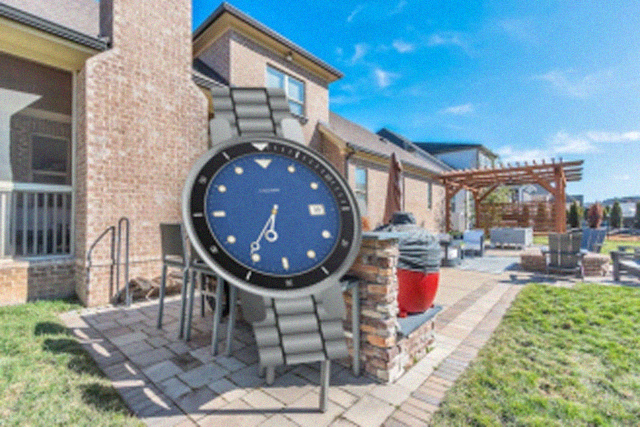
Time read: 6:36
